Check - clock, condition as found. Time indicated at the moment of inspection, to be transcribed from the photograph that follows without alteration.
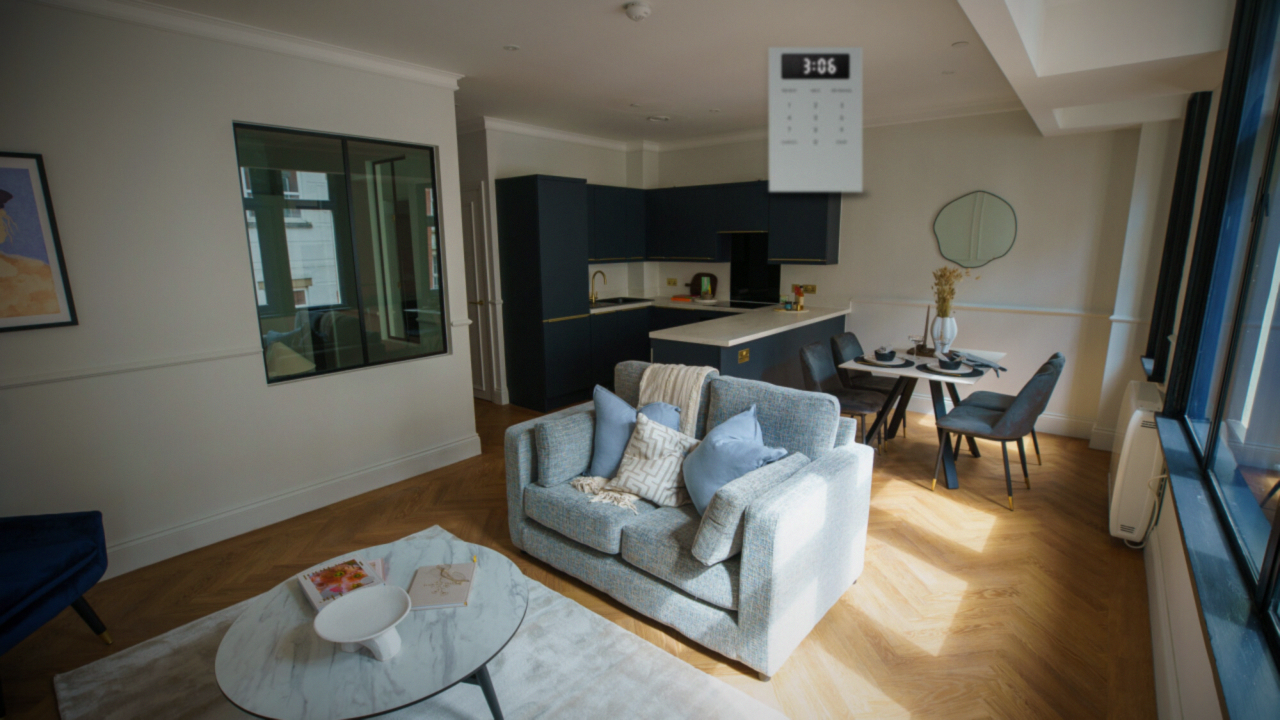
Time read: 3:06
